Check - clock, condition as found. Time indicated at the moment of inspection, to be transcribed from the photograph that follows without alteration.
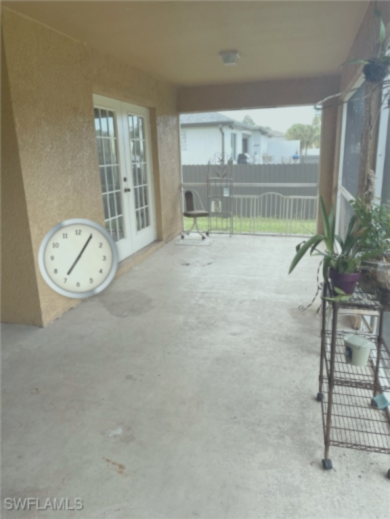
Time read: 7:05
